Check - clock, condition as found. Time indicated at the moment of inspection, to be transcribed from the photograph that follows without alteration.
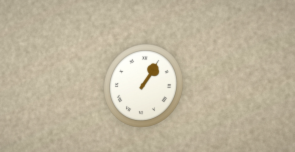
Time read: 1:05
